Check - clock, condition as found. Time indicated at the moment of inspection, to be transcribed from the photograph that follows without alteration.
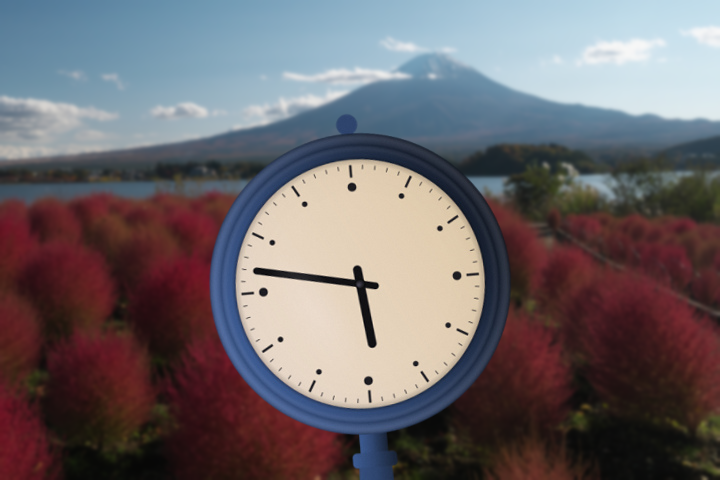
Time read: 5:47
